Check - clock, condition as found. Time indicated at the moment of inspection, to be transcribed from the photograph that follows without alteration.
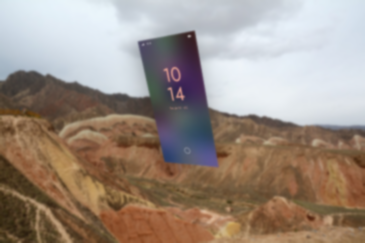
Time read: 10:14
